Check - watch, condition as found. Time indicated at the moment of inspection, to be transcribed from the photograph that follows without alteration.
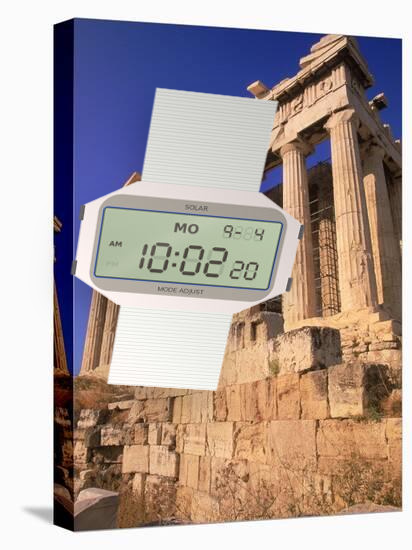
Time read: 10:02:20
